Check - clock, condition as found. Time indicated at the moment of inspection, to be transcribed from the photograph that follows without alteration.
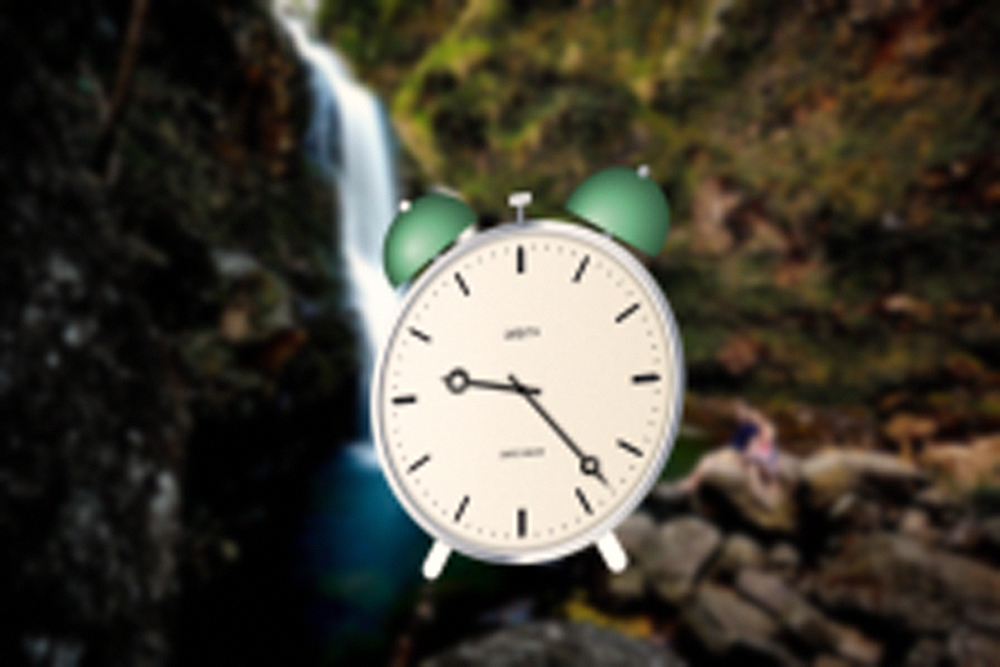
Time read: 9:23
